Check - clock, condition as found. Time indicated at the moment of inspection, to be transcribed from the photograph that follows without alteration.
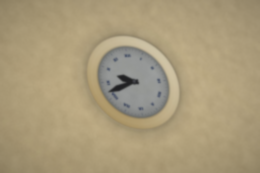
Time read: 9:42
